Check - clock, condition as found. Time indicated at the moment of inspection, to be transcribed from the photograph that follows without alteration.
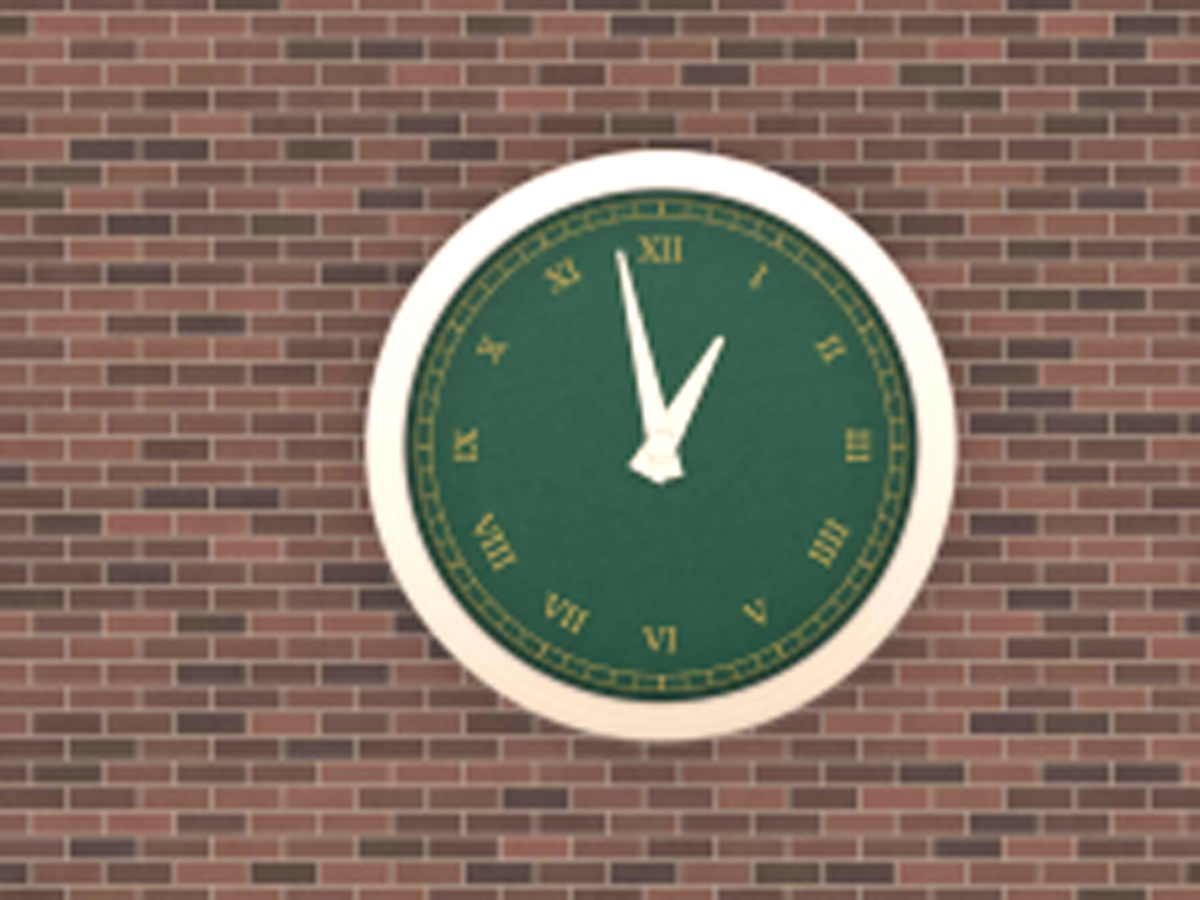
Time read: 12:58
